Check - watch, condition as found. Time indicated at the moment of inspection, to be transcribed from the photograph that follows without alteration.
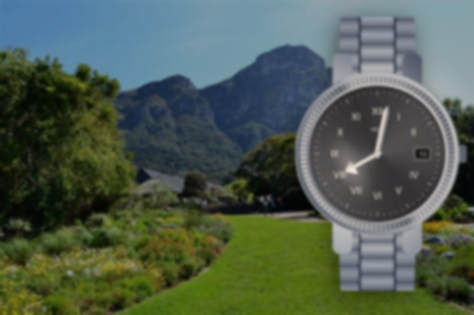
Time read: 8:02
